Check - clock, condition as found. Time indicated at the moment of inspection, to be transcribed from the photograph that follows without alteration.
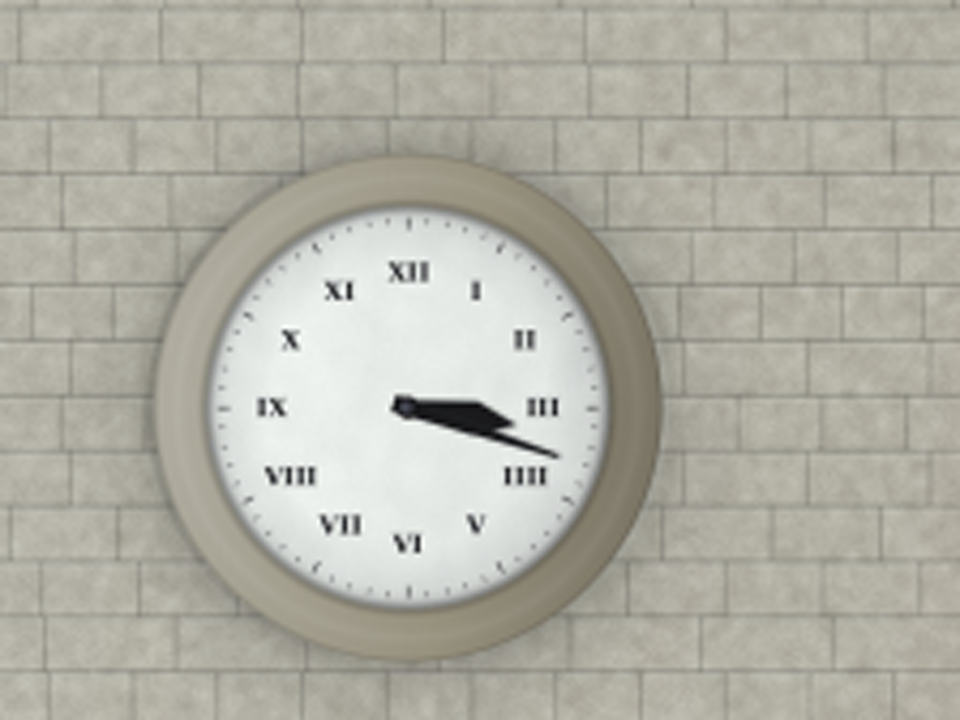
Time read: 3:18
